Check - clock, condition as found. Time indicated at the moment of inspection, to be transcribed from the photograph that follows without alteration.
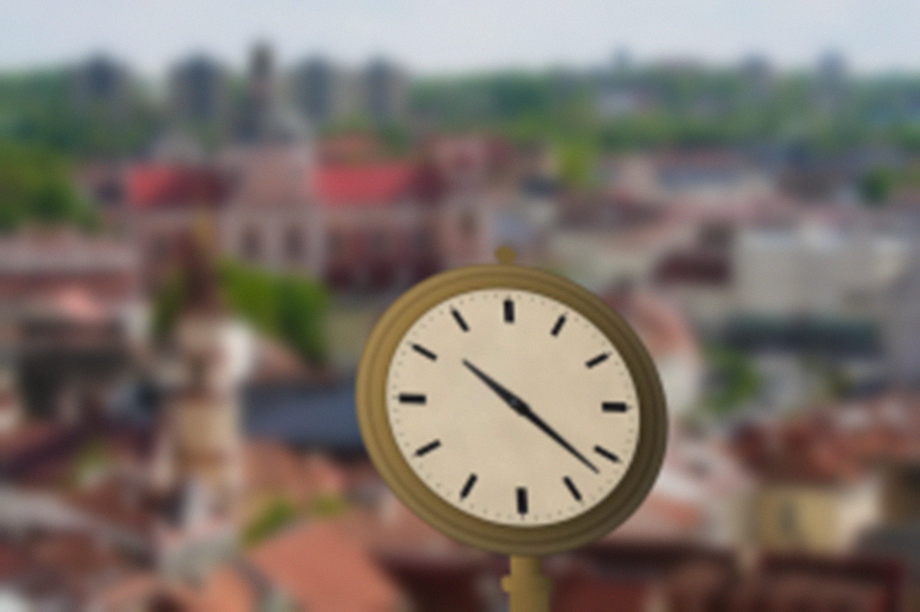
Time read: 10:22
